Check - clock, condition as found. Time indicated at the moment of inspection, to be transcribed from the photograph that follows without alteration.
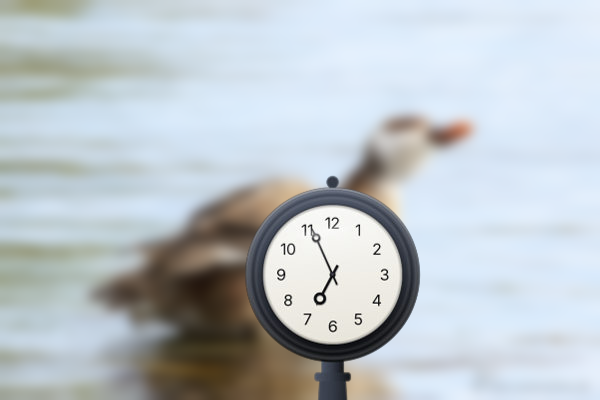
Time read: 6:56
